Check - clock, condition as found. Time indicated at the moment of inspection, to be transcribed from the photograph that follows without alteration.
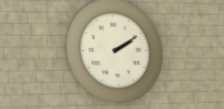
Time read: 2:10
